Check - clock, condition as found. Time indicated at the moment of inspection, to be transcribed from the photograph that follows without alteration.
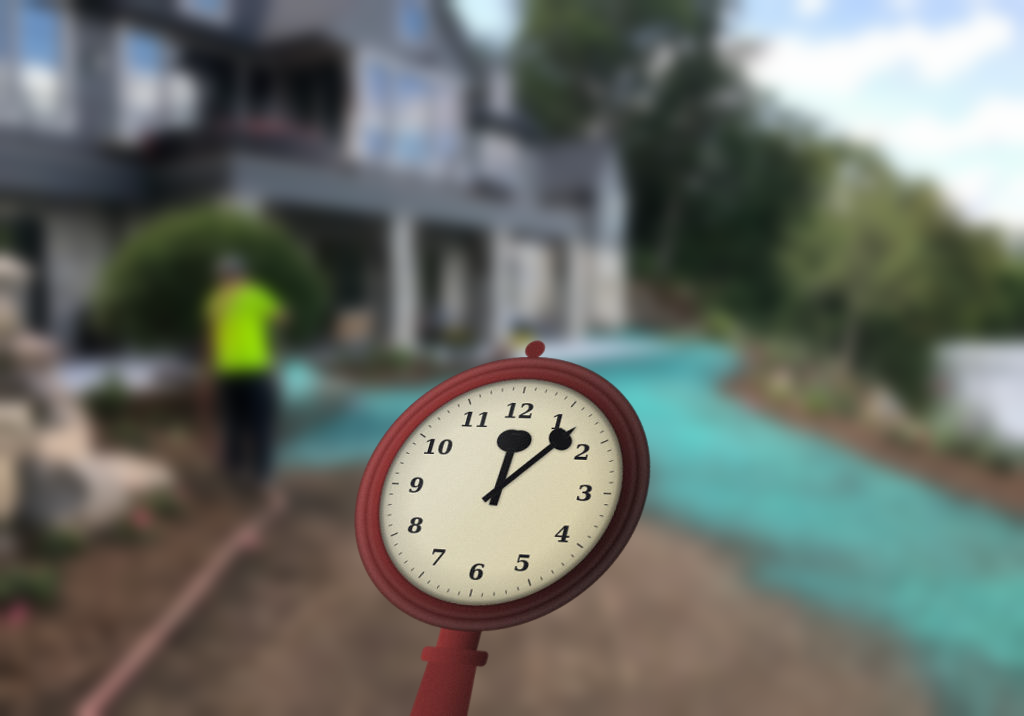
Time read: 12:07
